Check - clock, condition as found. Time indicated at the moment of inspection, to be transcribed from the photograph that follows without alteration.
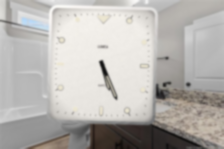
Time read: 5:26
